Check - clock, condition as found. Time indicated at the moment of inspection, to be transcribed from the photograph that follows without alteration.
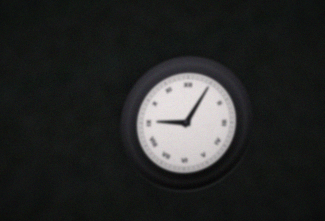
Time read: 9:05
